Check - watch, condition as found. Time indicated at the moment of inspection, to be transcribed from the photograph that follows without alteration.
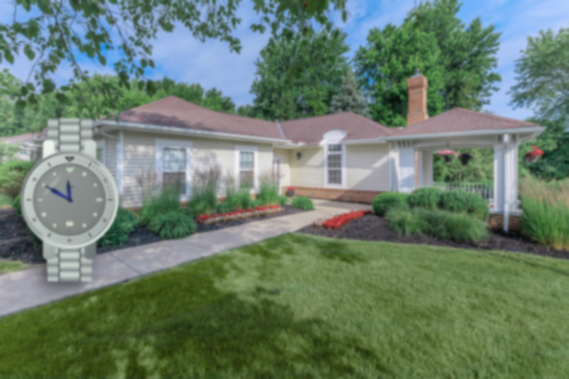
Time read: 11:50
